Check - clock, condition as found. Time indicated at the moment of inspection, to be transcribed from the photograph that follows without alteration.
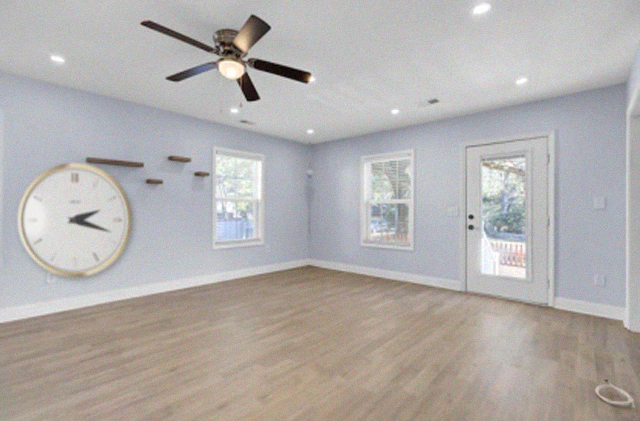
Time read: 2:18
